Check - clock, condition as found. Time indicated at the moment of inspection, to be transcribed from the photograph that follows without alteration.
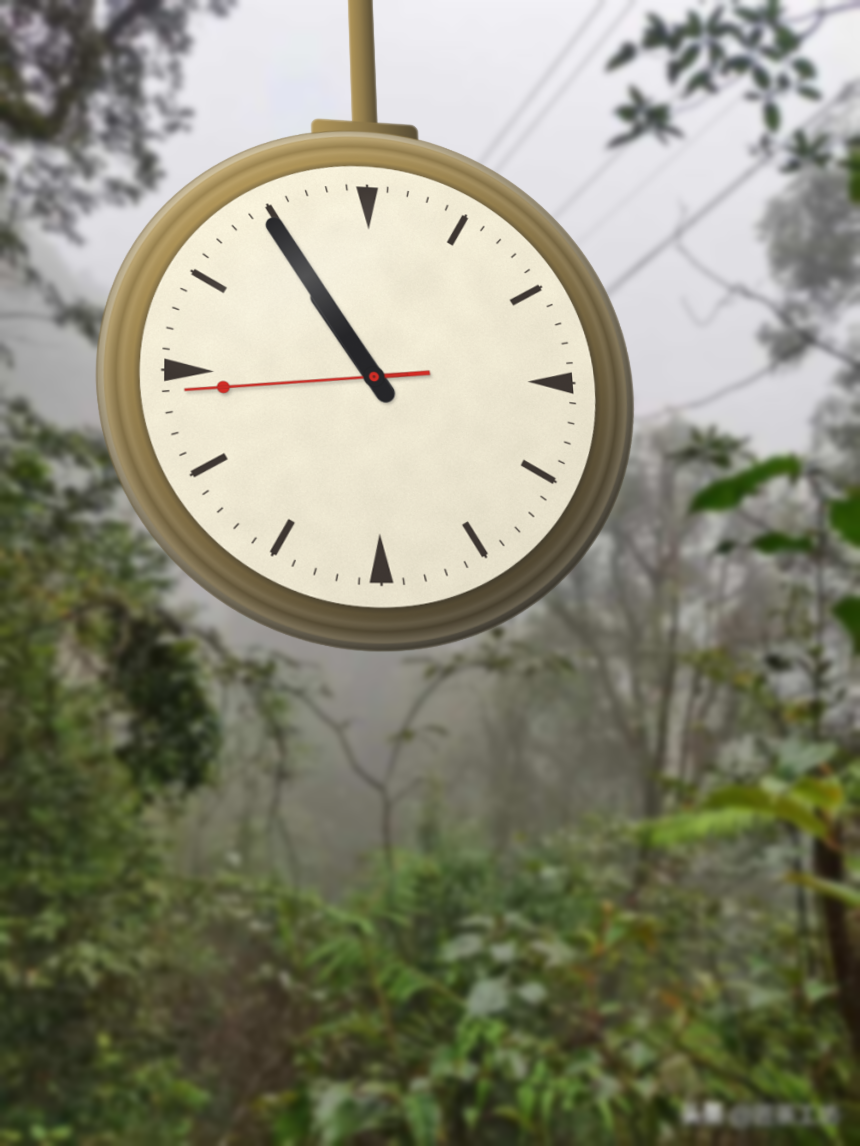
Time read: 10:54:44
